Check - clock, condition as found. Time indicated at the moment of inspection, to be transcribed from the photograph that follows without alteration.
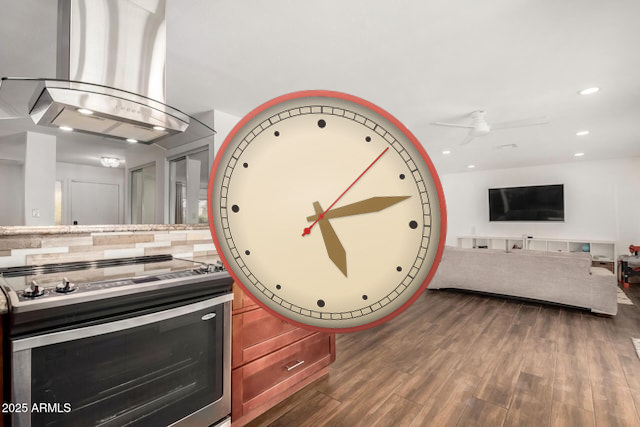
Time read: 5:12:07
